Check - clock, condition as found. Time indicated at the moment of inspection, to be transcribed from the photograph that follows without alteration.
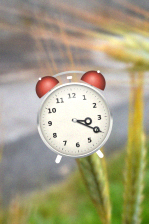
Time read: 3:20
